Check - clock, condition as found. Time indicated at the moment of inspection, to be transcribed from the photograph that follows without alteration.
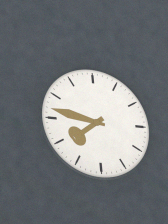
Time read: 7:47
